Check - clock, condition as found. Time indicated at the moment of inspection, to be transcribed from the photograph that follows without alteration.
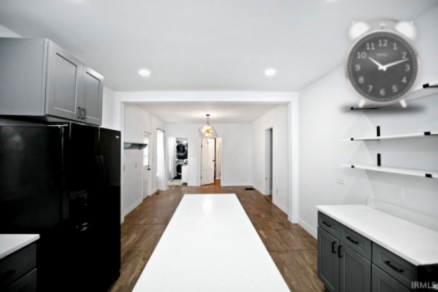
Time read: 10:12
